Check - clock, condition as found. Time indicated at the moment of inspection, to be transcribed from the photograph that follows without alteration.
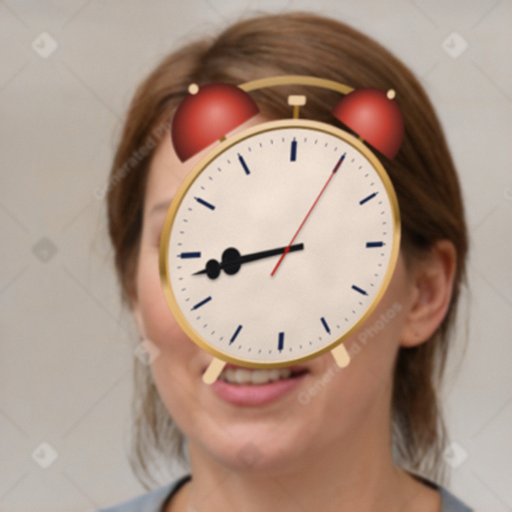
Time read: 8:43:05
